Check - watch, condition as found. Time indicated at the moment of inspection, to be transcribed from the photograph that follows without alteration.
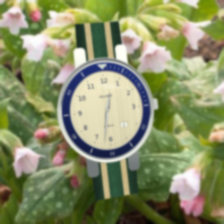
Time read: 12:32
